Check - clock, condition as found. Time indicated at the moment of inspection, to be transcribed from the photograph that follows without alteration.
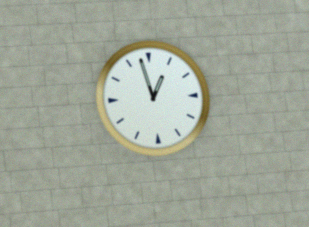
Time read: 12:58
